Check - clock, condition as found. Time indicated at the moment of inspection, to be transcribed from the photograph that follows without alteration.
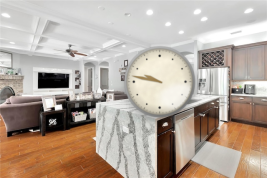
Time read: 9:47
